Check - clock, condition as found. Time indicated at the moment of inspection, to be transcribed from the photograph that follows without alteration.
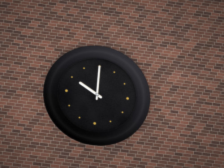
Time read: 10:00
